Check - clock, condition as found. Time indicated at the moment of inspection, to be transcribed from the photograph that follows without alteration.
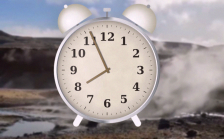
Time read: 7:56
